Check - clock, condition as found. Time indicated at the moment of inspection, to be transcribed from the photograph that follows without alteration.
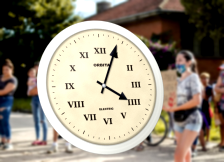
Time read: 4:04
